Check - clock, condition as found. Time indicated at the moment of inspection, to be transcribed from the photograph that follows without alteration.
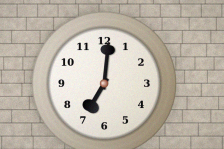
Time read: 7:01
